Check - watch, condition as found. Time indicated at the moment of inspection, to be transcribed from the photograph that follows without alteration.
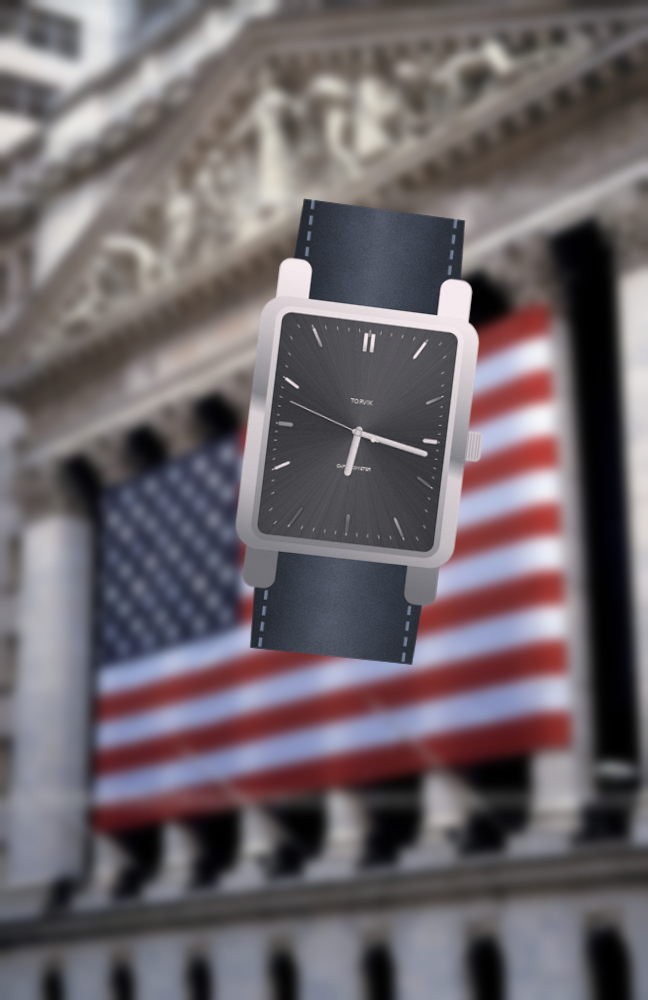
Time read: 6:16:48
